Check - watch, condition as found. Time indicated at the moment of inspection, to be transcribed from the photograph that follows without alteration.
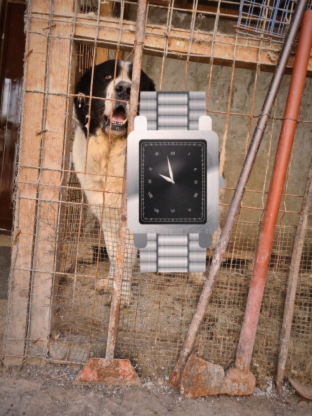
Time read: 9:58
